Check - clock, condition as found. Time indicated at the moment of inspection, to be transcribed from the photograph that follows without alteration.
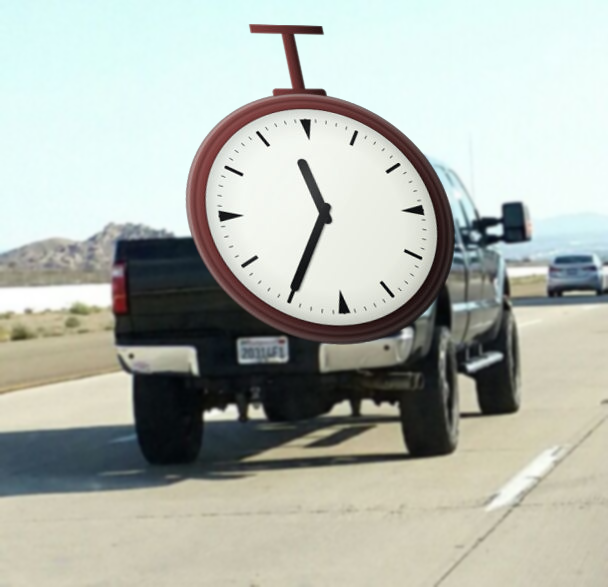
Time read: 11:35
